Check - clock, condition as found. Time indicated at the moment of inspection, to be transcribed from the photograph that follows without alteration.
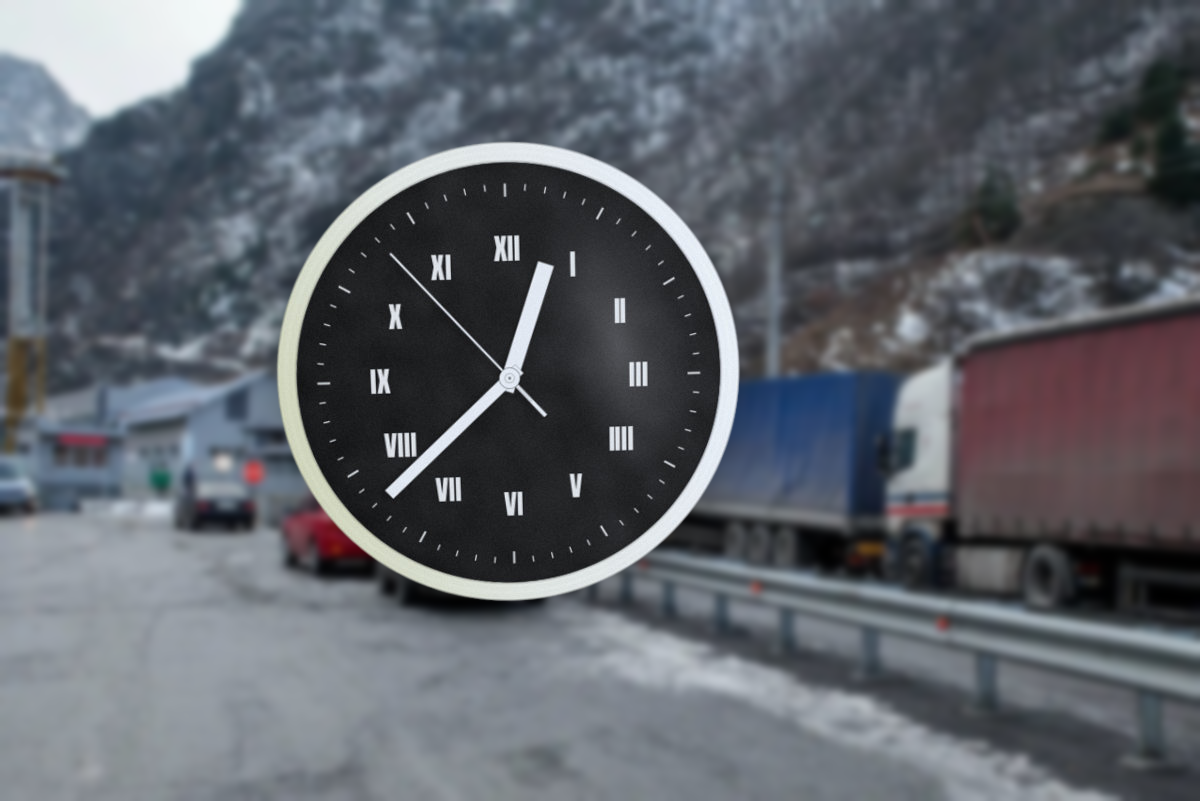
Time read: 12:37:53
